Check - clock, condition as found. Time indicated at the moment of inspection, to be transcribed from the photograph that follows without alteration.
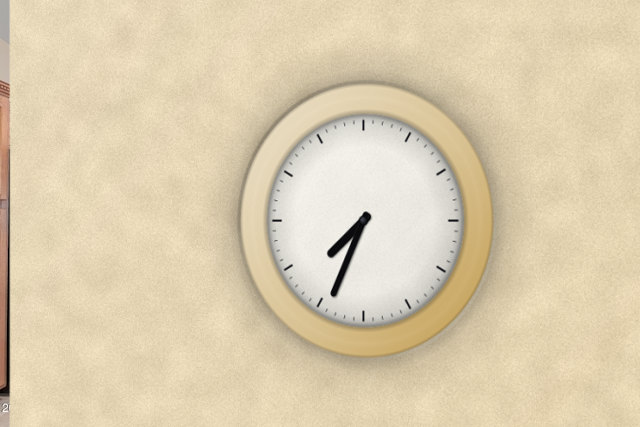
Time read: 7:34
